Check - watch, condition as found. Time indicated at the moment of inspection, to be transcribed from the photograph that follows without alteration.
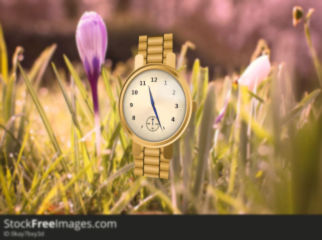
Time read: 11:26
